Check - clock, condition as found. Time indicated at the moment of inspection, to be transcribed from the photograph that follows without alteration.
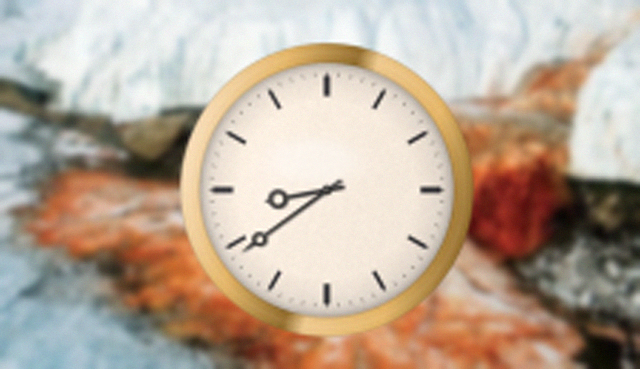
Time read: 8:39
